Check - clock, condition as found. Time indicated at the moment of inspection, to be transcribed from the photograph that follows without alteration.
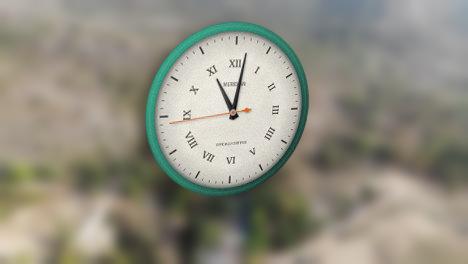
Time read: 11:01:44
